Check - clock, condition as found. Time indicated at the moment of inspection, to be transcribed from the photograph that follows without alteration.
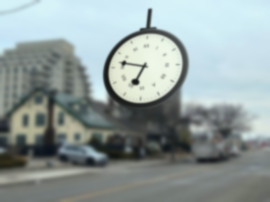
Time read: 6:47
